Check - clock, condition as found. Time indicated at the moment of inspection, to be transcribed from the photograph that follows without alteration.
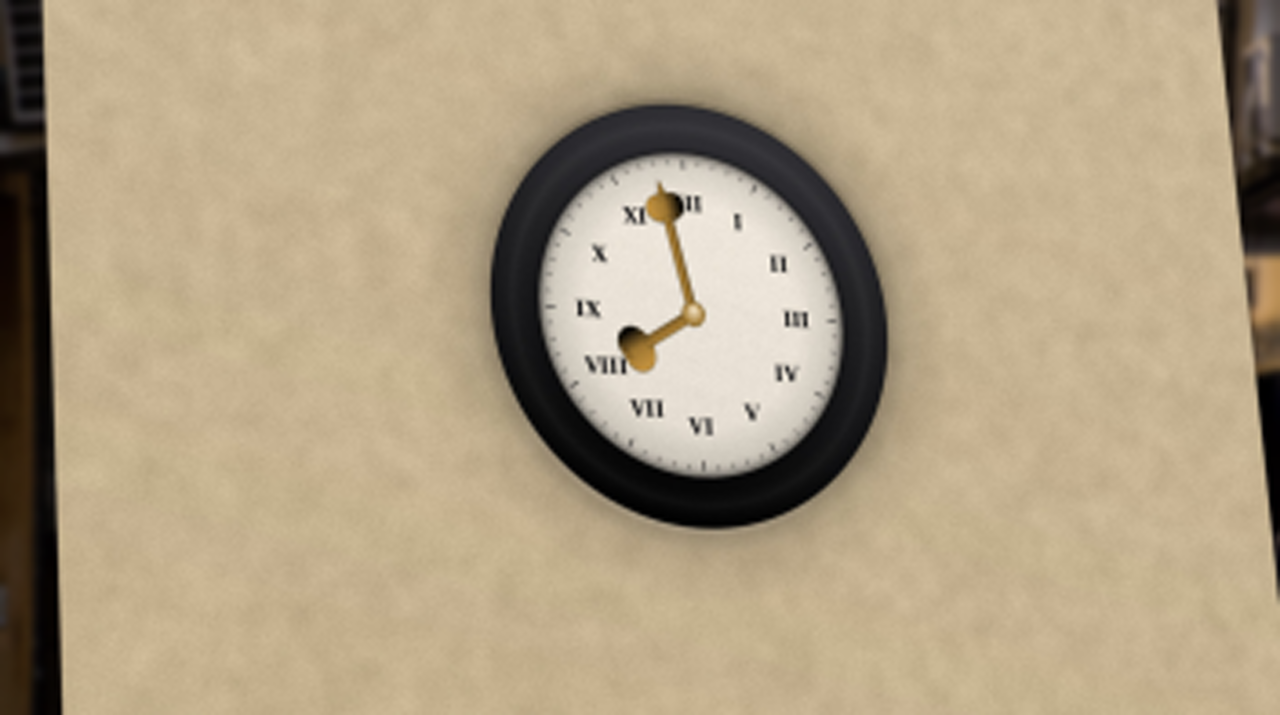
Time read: 7:58
